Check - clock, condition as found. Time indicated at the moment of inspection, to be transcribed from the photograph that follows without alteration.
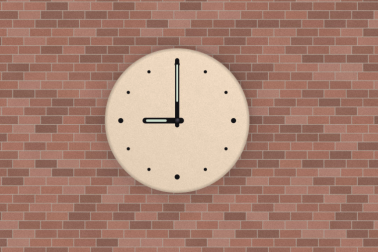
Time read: 9:00
